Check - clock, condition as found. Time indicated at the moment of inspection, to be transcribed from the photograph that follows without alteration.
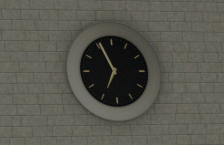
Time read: 6:56
